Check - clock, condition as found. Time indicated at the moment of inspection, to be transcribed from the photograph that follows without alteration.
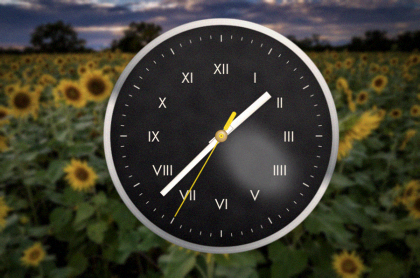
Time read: 1:37:35
